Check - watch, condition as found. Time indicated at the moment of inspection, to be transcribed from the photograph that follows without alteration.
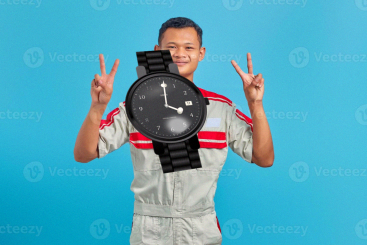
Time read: 4:01
